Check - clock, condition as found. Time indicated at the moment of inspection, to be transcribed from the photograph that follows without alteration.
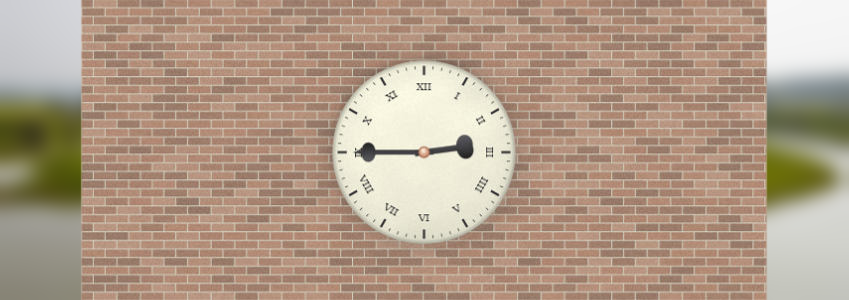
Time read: 2:45
